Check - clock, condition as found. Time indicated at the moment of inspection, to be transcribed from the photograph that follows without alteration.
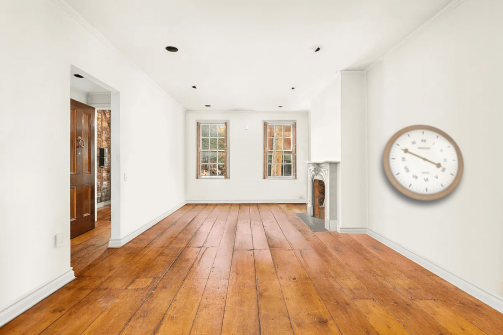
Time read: 3:49
